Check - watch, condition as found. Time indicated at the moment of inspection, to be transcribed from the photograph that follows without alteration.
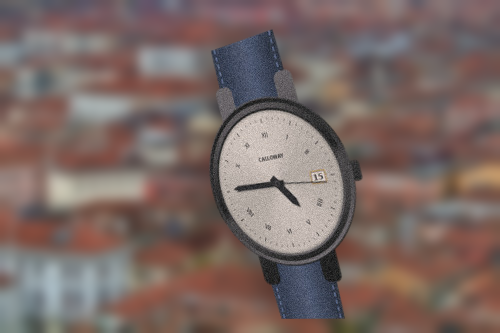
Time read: 4:45:16
